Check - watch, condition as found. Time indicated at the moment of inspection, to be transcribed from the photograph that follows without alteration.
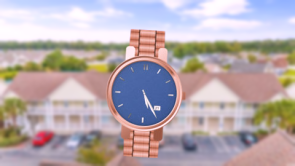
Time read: 5:25
